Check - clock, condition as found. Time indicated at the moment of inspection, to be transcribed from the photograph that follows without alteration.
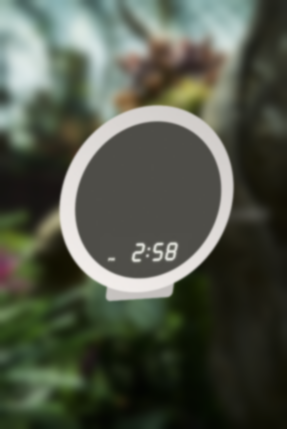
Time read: 2:58
